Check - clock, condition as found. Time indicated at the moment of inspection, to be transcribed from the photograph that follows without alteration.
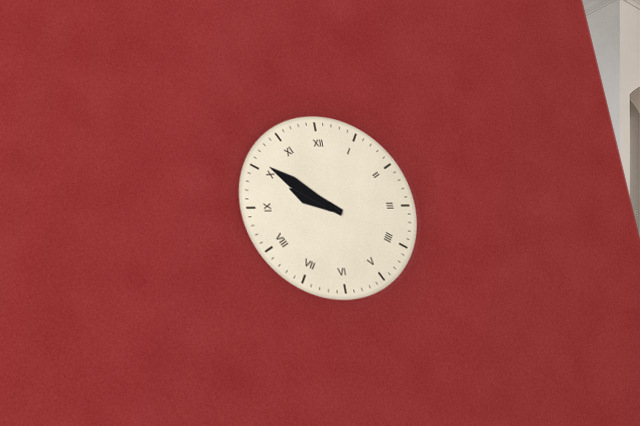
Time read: 9:51
